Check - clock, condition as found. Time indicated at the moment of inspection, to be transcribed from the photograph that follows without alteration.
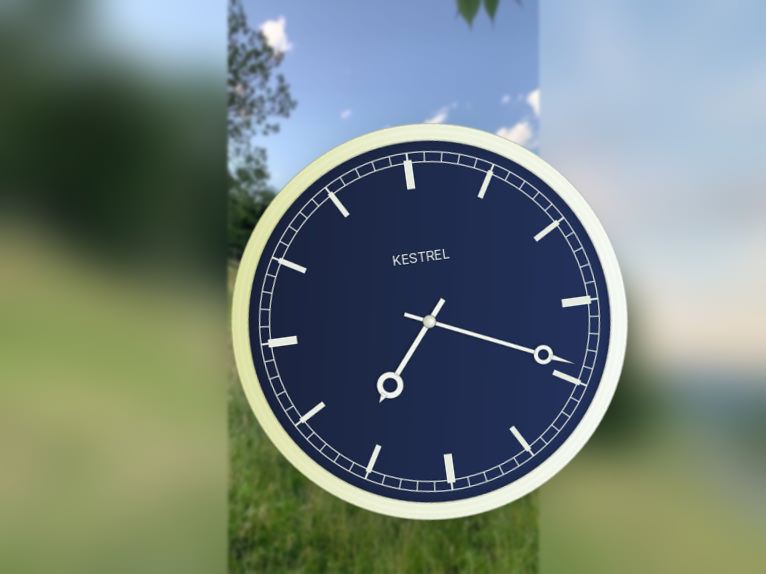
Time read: 7:19
